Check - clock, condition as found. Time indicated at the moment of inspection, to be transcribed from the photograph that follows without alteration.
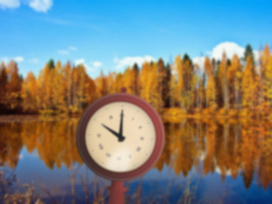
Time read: 10:00
